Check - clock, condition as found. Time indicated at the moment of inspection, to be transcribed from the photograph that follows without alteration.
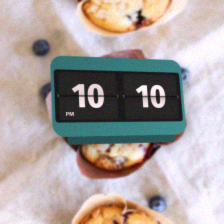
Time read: 10:10
